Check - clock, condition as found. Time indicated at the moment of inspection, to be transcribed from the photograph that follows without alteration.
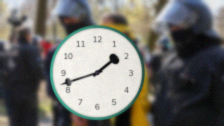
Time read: 1:42
